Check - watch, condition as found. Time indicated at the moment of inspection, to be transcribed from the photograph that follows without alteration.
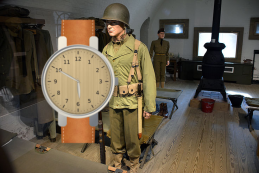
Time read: 5:50
